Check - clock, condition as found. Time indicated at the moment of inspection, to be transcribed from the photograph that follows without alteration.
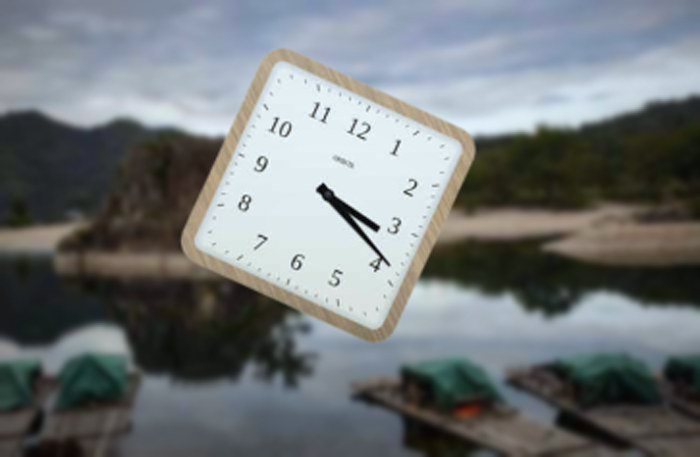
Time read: 3:19
